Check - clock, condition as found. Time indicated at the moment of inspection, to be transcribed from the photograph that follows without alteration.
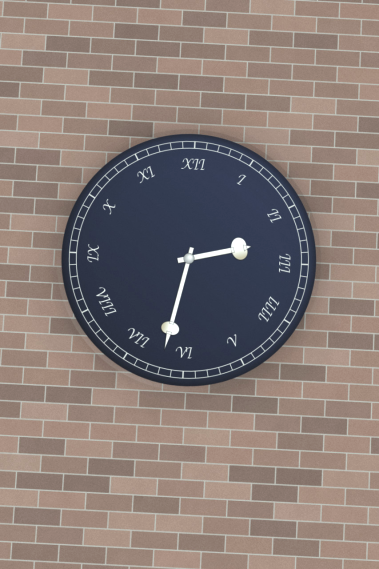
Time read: 2:32
